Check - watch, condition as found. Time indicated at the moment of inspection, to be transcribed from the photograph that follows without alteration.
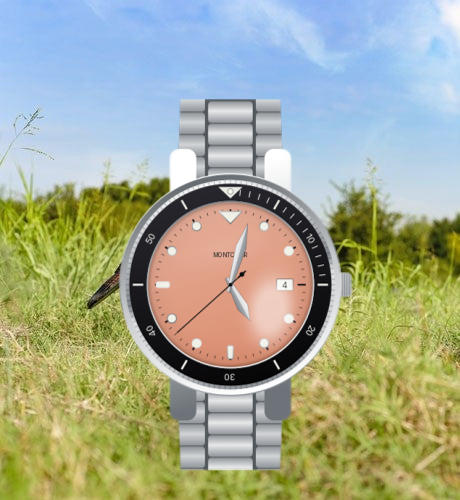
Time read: 5:02:38
